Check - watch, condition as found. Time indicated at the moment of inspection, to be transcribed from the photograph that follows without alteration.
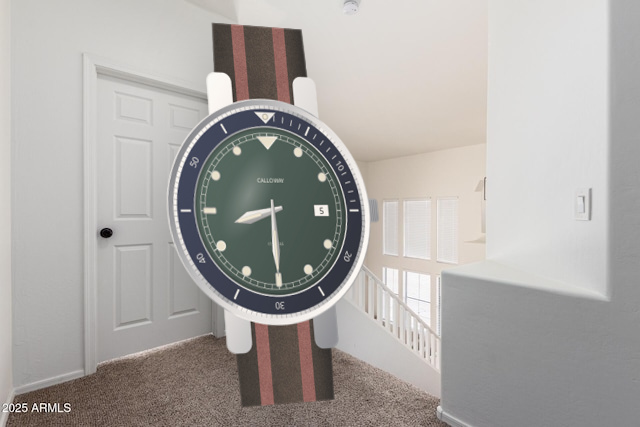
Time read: 8:30
